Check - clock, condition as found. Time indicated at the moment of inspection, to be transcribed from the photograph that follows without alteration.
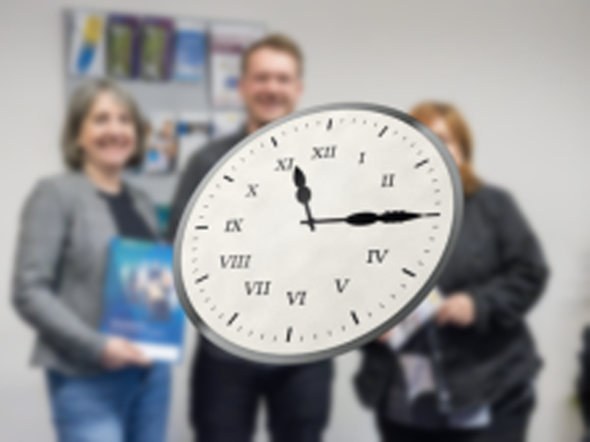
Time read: 11:15
